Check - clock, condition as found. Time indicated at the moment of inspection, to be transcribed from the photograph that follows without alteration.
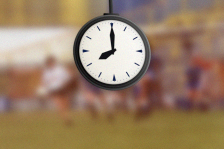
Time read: 8:00
